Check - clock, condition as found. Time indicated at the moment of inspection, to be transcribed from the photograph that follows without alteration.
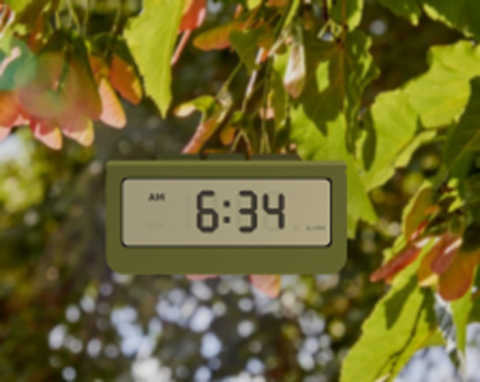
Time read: 6:34
